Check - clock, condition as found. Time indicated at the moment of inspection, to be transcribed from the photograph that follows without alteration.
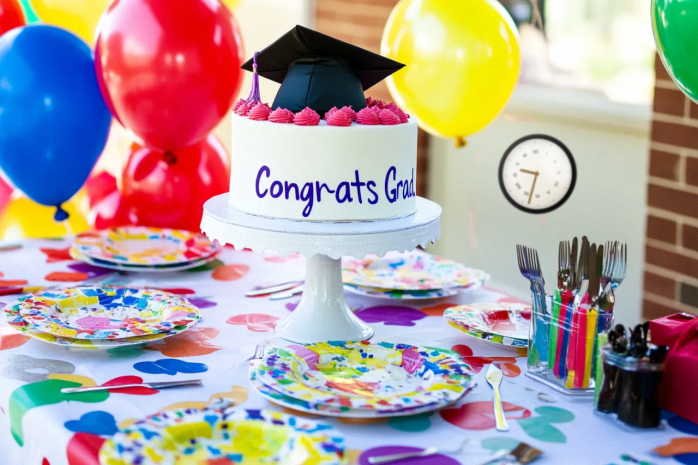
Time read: 9:33
